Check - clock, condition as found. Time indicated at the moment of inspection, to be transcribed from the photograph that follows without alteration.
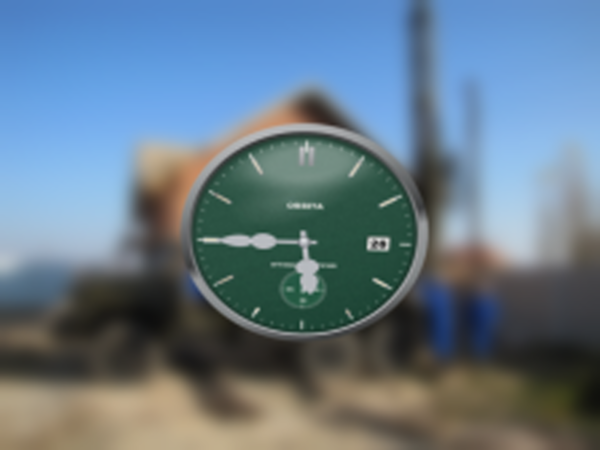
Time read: 5:45
